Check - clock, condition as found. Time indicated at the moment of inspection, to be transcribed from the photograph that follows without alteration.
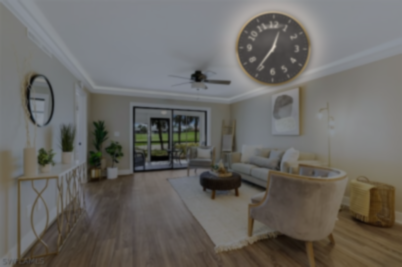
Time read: 12:36
